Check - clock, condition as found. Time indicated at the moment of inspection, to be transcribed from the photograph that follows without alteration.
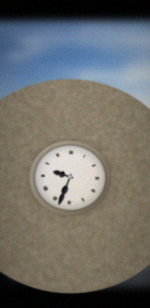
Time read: 9:33
